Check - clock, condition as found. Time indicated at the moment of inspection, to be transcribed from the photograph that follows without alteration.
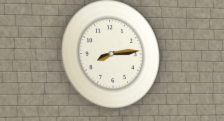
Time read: 8:14
